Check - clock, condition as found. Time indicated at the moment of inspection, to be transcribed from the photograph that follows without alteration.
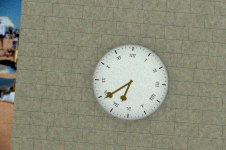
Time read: 6:39
